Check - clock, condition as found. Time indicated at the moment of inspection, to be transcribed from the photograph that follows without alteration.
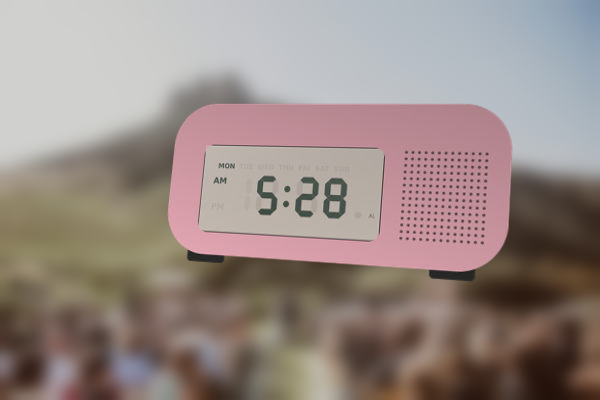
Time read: 5:28
